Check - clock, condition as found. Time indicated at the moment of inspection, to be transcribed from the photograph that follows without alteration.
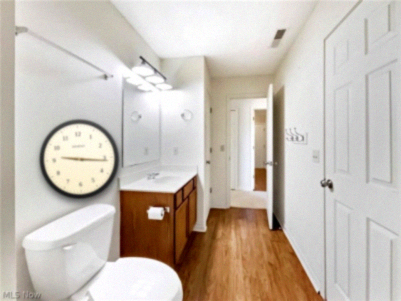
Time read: 9:16
